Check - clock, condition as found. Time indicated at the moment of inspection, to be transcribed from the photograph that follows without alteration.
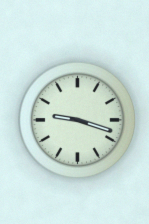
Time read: 9:18
